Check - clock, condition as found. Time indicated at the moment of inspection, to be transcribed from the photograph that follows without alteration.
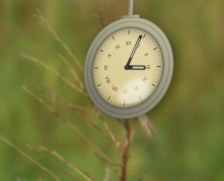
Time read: 3:04
